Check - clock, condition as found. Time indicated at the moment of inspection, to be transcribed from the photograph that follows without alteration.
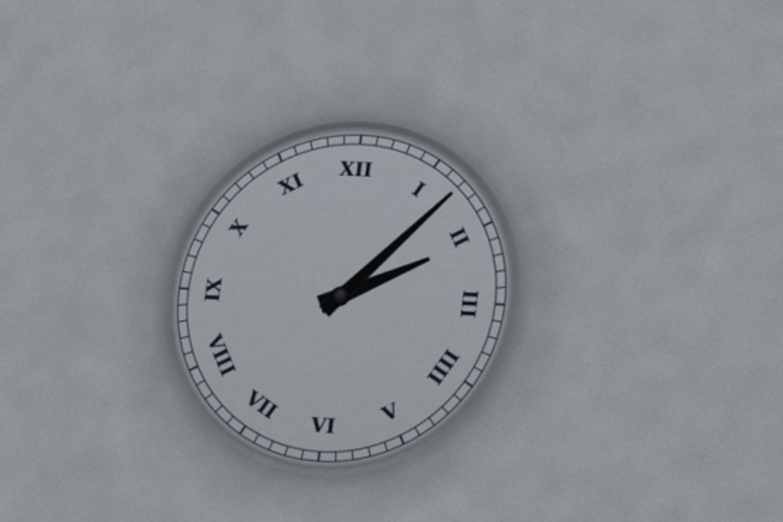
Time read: 2:07
